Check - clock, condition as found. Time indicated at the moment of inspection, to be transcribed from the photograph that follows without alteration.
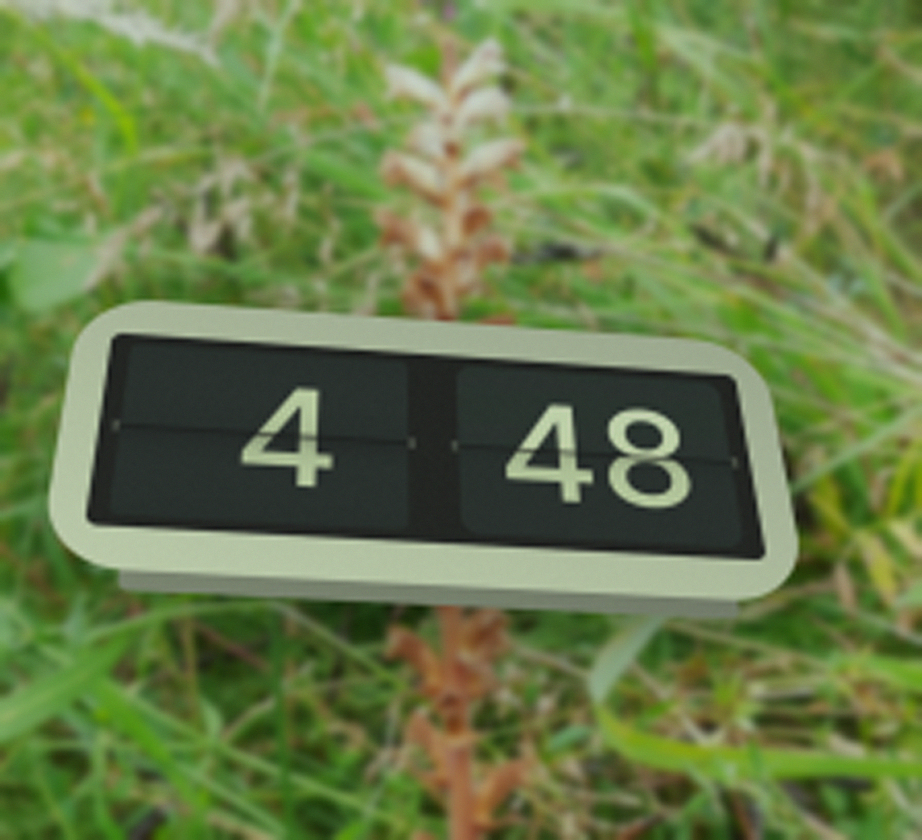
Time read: 4:48
